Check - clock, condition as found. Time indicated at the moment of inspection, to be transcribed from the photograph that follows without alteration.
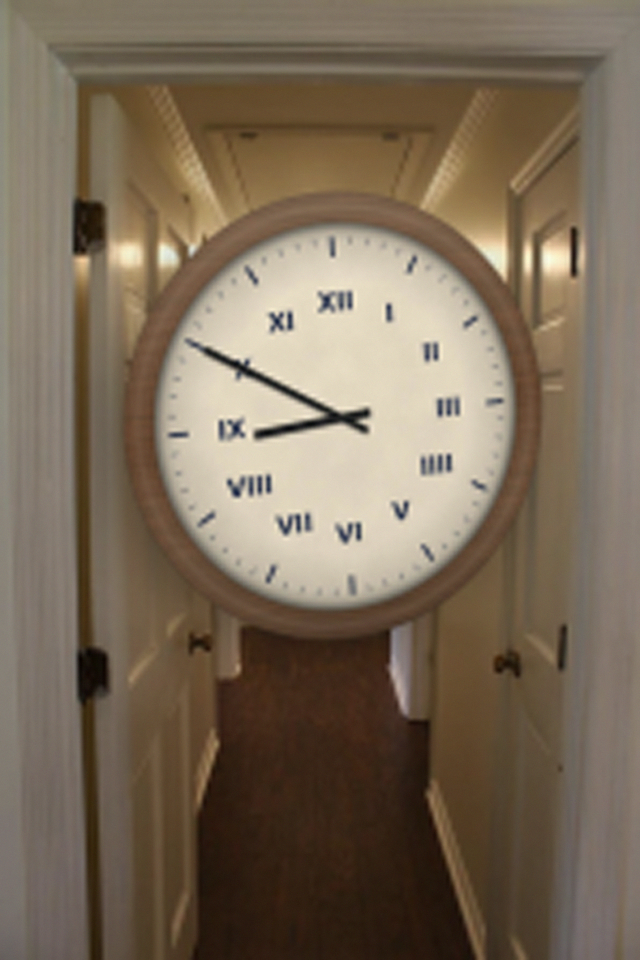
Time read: 8:50
